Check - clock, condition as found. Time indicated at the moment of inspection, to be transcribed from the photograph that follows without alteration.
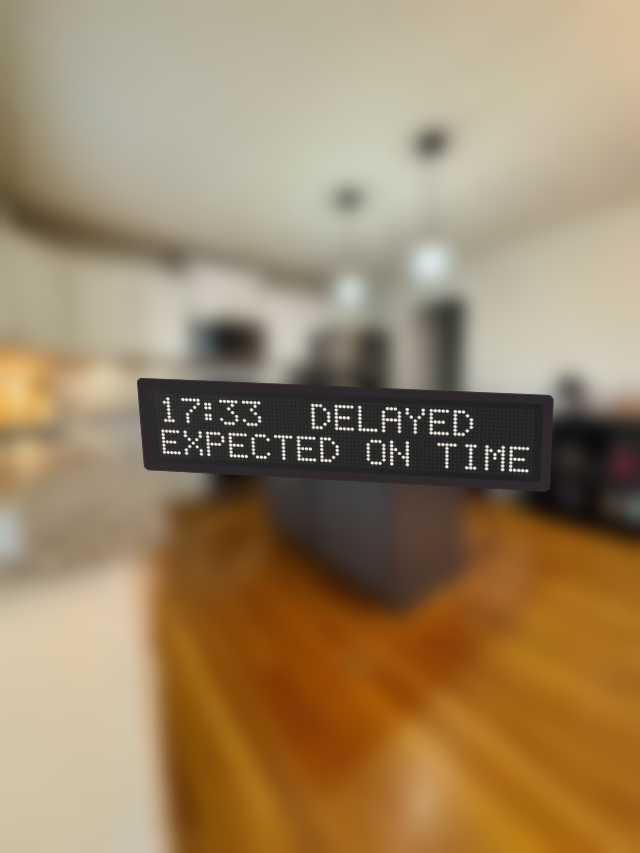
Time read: 17:33
